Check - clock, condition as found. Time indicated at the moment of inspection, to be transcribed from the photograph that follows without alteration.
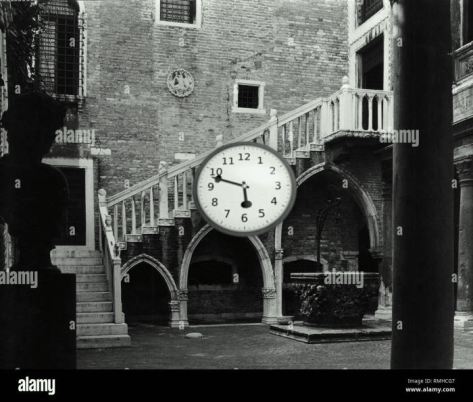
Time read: 5:48
